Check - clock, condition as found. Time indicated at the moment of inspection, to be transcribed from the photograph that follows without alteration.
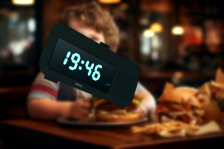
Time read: 19:46
